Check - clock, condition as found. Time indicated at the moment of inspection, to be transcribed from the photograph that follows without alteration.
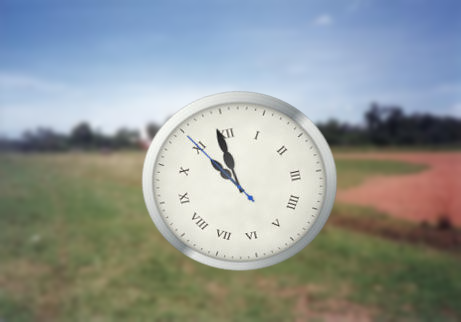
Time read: 10:58:55
